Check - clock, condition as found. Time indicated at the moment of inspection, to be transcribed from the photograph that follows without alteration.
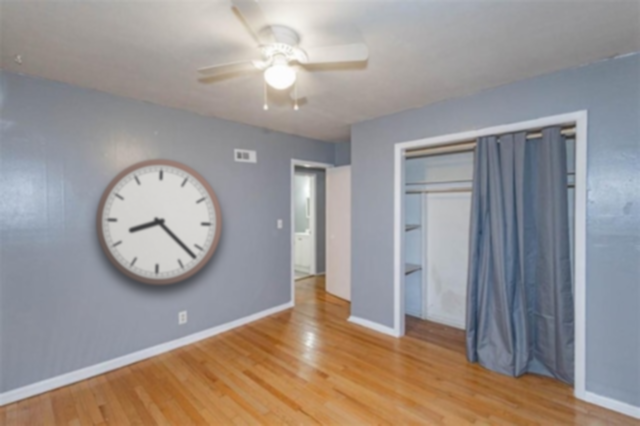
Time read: 8:22
